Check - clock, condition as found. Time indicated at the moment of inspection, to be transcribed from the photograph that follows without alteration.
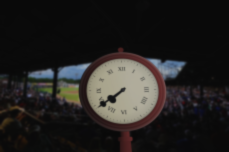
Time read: 7:39
